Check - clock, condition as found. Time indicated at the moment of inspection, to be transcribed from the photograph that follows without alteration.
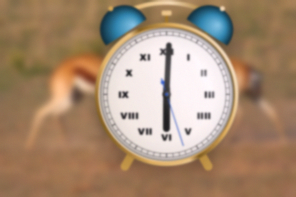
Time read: 6:00:27
